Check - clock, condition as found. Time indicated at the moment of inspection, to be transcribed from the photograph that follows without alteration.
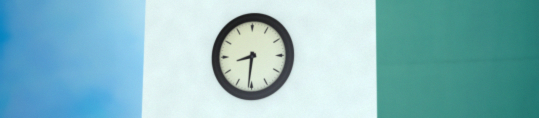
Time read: 8:31
